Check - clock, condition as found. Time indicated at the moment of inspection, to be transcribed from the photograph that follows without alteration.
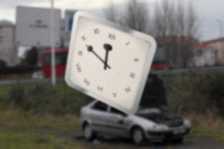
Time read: 11:49
